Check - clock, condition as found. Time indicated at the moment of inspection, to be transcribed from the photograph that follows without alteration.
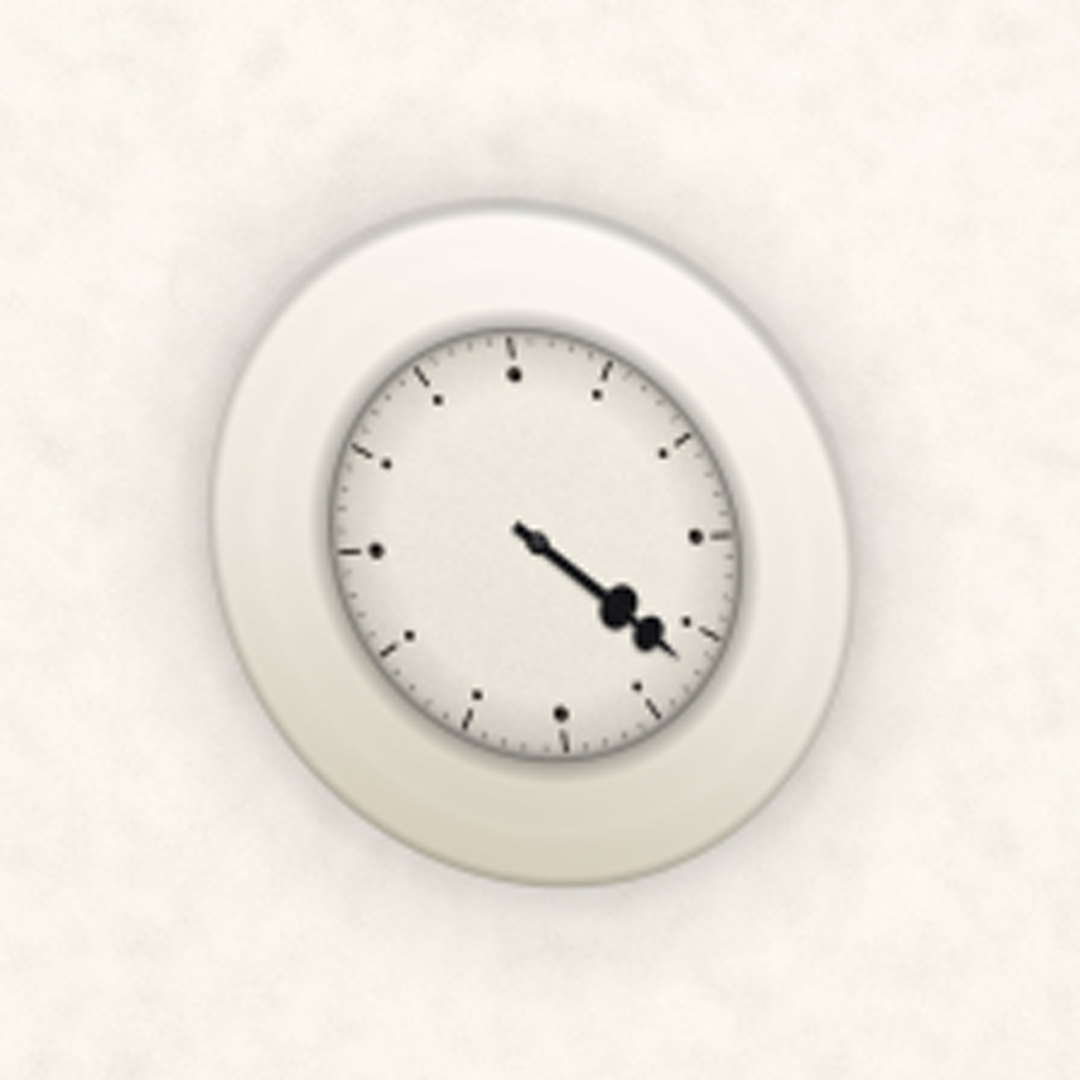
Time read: 4:22
